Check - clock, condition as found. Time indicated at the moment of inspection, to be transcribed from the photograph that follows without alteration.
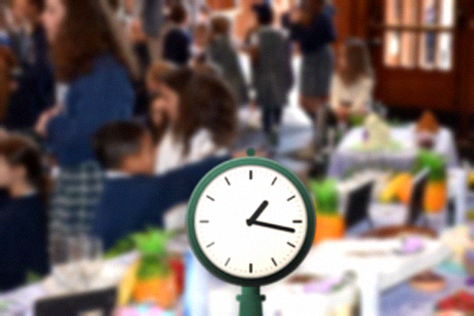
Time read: 1:17
